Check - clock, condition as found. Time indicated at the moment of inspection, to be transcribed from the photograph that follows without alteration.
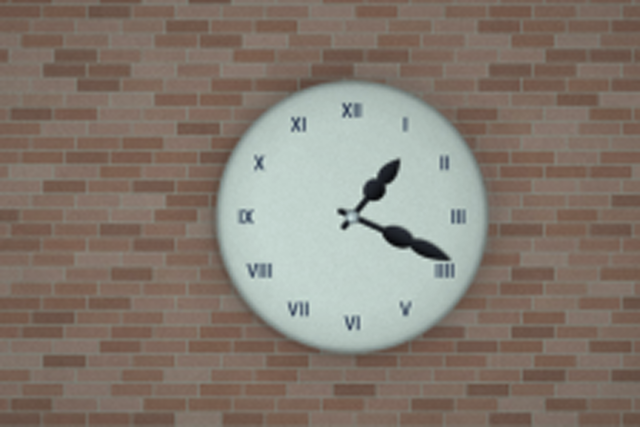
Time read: 1:19
